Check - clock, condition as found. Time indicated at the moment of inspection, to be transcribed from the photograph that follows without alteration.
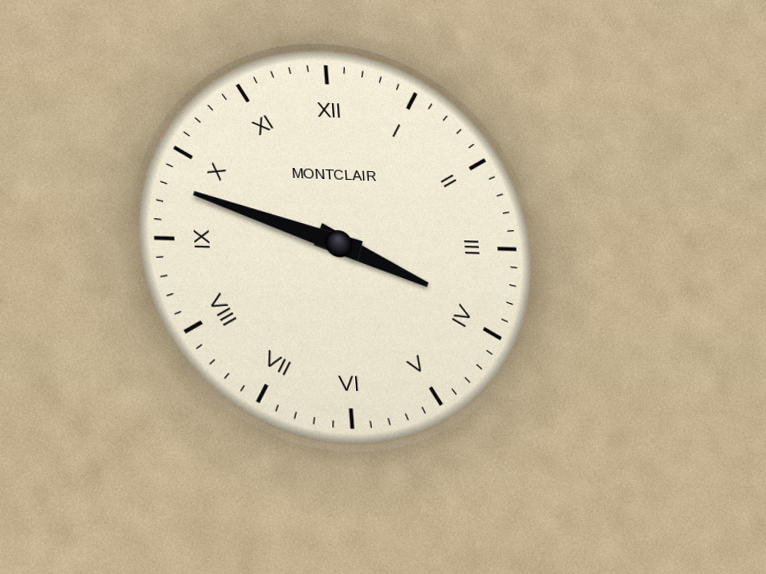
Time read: 3:48
